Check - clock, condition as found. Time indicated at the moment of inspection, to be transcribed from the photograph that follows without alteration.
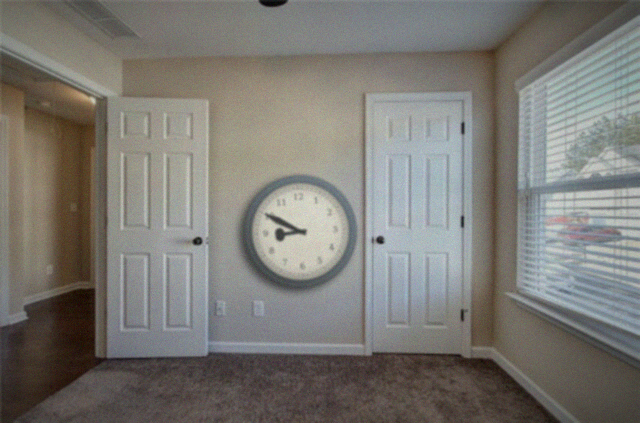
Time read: 8:50
